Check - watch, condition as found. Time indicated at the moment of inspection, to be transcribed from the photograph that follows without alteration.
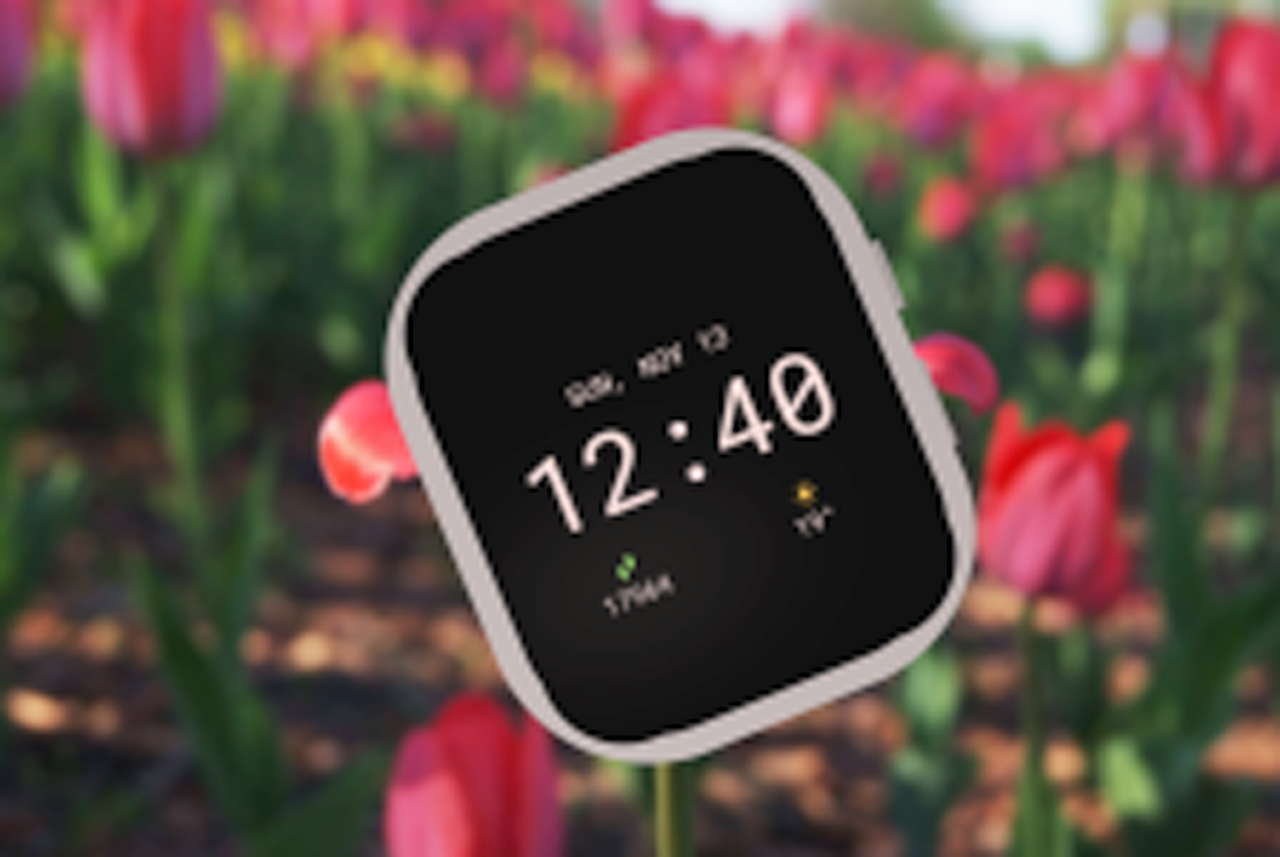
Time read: 12:40
